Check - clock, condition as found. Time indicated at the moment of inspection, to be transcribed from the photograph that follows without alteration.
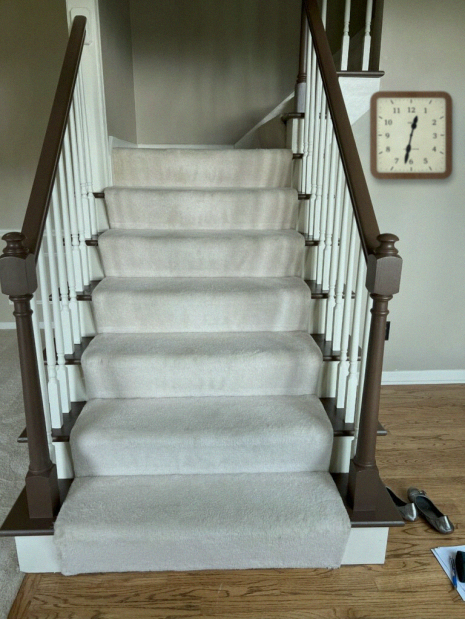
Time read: 12:32
